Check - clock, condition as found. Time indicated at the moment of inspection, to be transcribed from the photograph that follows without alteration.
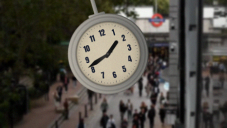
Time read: 1:42
